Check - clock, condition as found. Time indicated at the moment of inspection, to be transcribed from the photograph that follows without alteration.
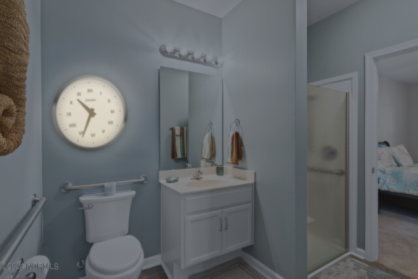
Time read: 10:34
